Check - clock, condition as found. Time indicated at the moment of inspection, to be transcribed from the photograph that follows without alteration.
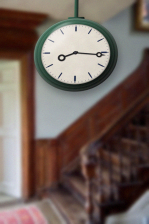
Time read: 8:16
